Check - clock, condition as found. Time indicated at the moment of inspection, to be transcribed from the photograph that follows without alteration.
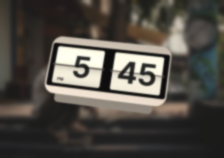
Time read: 5:45
